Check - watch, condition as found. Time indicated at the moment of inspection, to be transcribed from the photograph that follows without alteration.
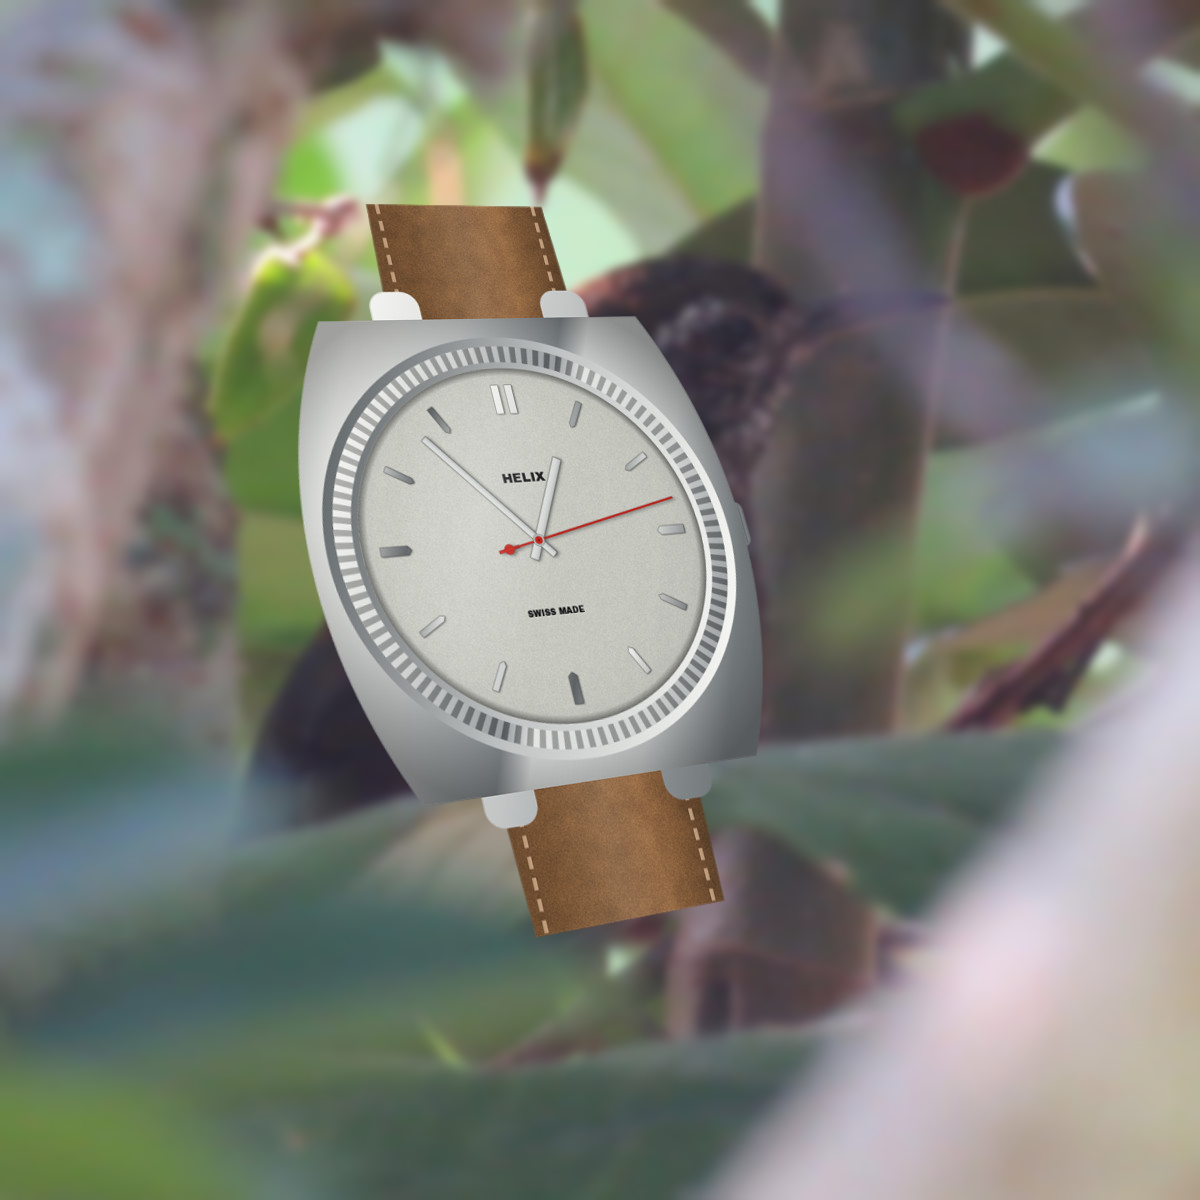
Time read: 12:53:13
